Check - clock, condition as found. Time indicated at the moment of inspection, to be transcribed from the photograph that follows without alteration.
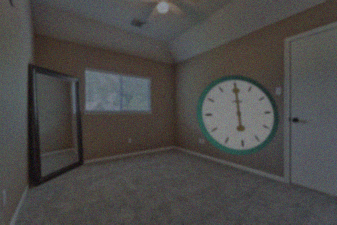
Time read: 6:00
